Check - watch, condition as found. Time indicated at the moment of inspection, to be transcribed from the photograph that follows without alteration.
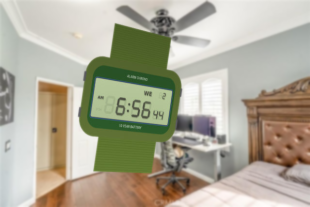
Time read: 6:56:44
